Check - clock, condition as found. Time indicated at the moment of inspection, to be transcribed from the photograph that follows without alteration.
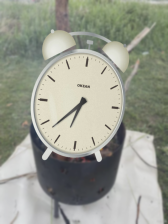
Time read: 6:38
